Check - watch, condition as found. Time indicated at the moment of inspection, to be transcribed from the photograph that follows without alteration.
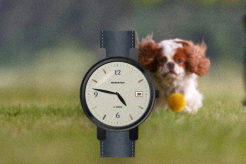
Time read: 4:47
